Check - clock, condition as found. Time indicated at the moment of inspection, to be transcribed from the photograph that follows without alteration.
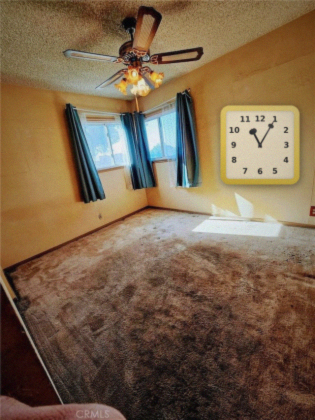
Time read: 11:05
